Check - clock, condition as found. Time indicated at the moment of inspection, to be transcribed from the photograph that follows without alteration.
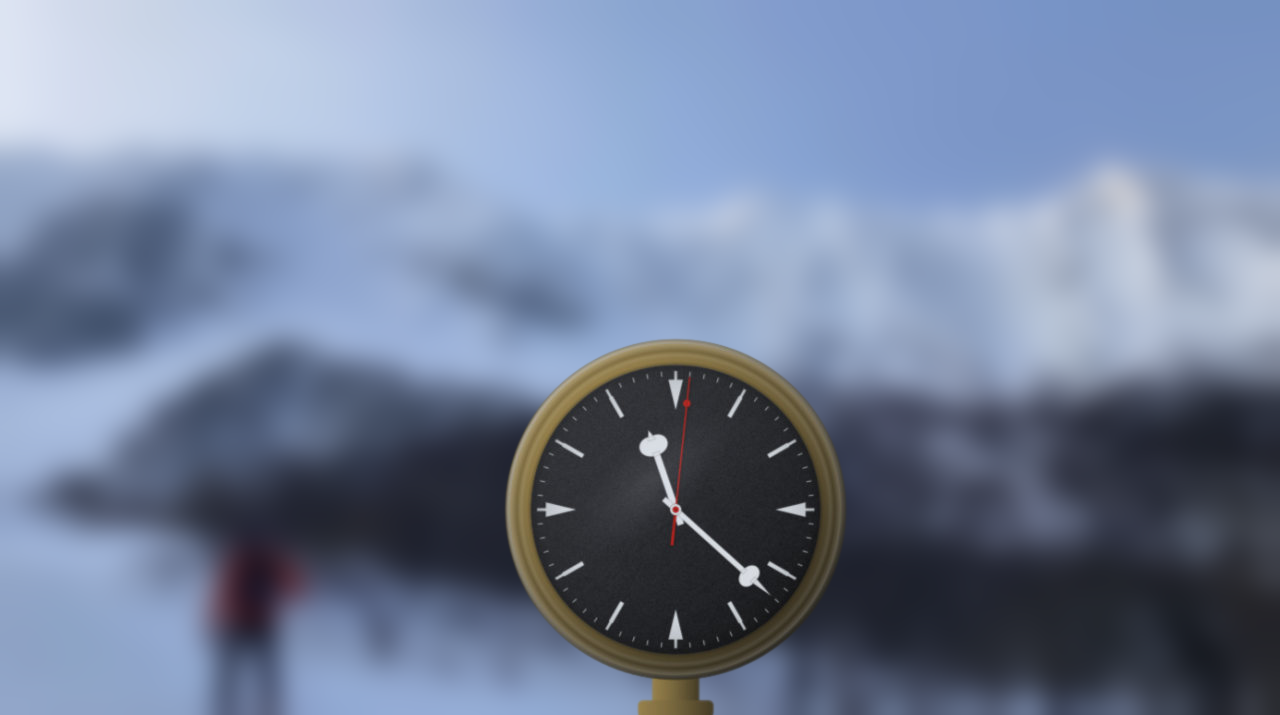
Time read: 11:22:01
